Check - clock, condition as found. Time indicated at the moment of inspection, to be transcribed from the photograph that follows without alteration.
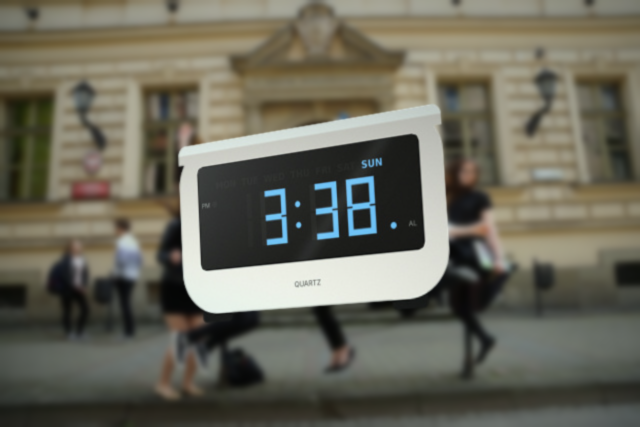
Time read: 3:38
